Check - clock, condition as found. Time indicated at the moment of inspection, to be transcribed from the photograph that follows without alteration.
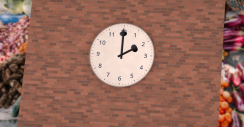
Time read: 2:00
